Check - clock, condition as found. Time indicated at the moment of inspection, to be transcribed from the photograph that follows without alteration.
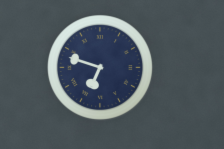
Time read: 6:48
